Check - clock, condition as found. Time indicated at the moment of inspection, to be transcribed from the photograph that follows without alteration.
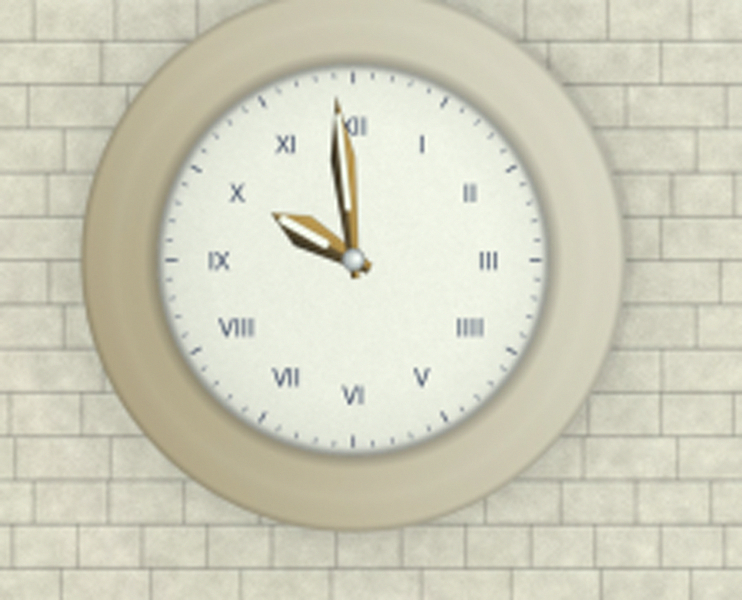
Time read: 9:59
